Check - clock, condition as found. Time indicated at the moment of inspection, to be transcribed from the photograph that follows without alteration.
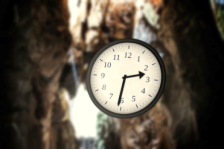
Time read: 2:31
